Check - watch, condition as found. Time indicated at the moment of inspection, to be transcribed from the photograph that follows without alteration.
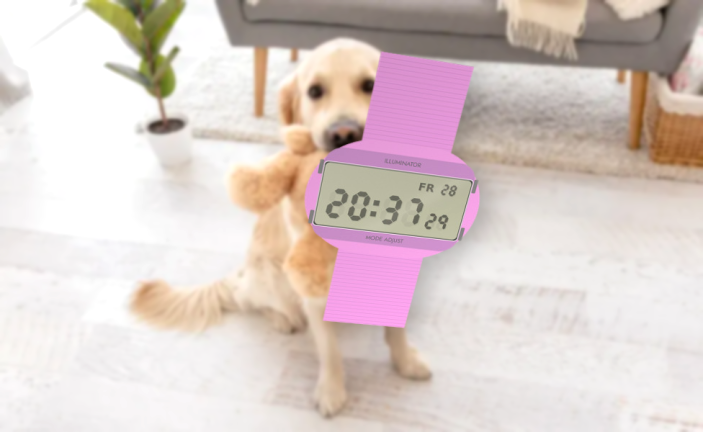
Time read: 20:37:29
